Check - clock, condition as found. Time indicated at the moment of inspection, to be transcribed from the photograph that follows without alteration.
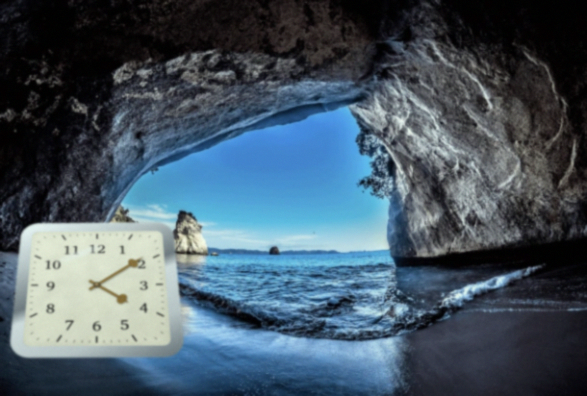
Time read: 4:09
